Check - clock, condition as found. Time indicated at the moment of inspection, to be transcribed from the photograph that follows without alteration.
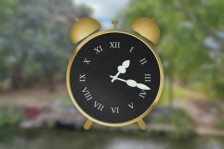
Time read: 1:18
